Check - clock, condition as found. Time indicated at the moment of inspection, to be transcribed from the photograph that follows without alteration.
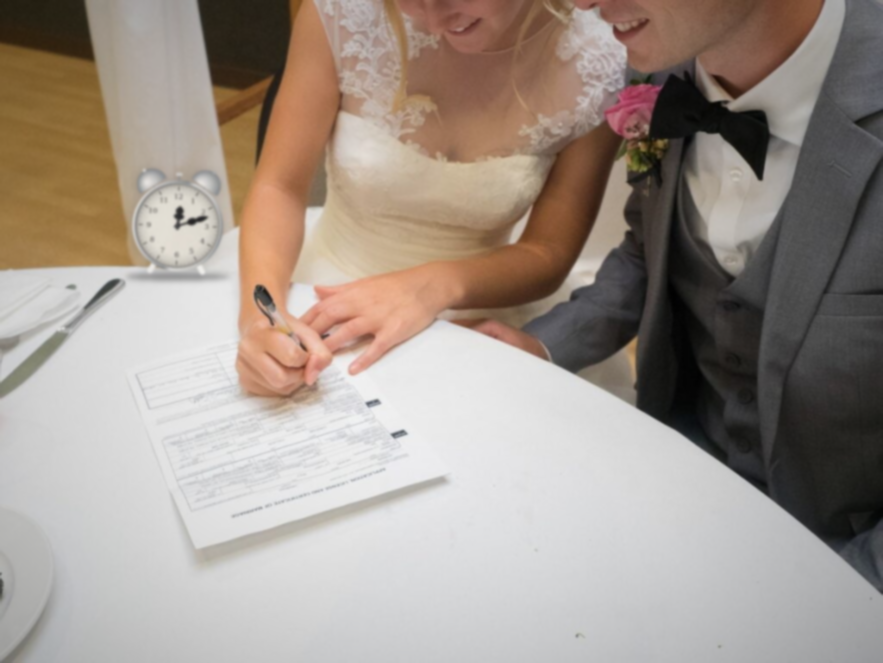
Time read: 12:12
